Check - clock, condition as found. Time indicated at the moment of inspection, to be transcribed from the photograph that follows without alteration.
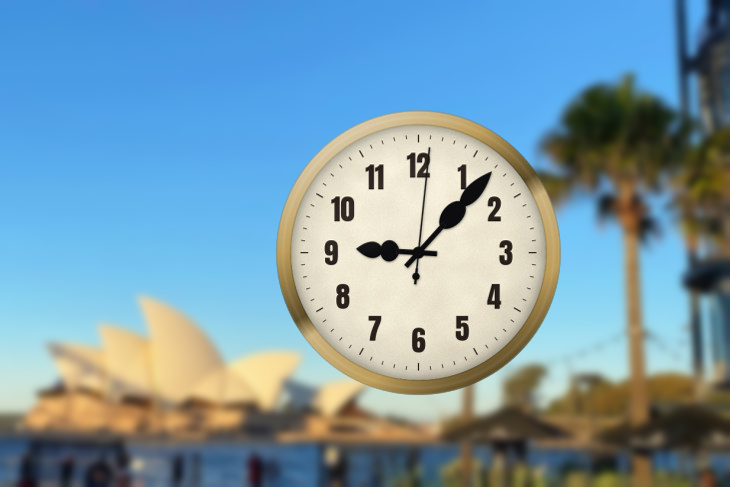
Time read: 9:07:01
